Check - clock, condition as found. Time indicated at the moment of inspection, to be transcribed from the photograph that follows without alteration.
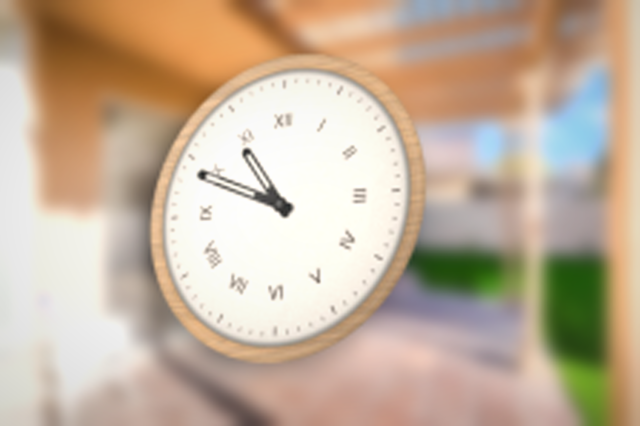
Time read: 10:49
